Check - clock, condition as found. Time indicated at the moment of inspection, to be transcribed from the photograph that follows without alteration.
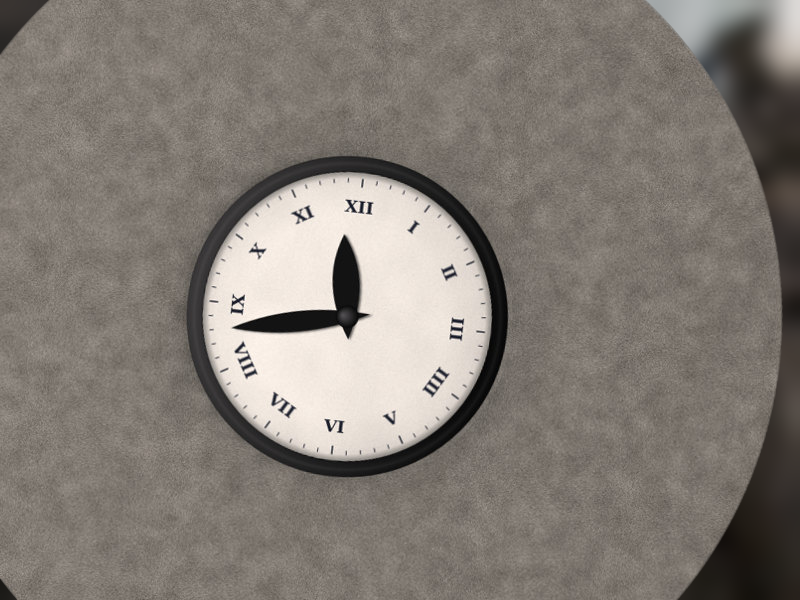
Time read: 11:43
